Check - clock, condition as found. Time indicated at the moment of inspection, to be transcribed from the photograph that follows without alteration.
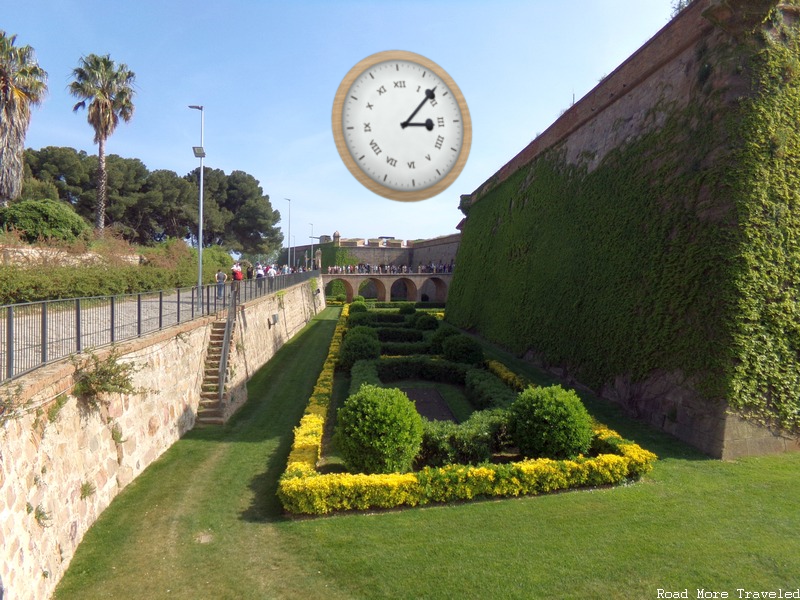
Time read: 3:08
